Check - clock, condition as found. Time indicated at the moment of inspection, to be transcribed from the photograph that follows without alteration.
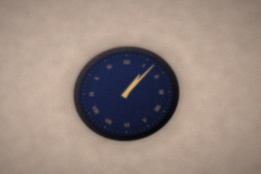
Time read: 1:07
